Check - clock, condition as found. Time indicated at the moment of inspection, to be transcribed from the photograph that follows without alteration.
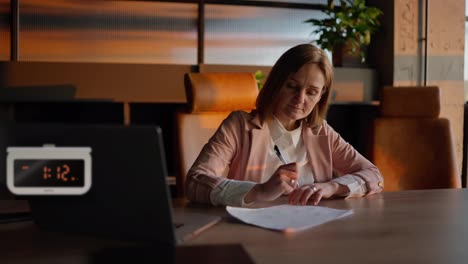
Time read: 1:12
